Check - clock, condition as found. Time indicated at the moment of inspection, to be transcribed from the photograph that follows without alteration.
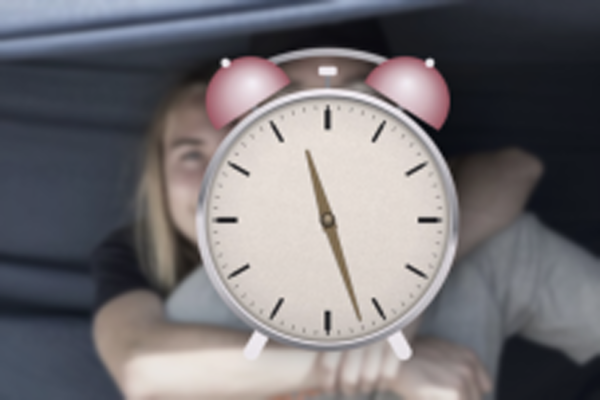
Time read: 11:27
